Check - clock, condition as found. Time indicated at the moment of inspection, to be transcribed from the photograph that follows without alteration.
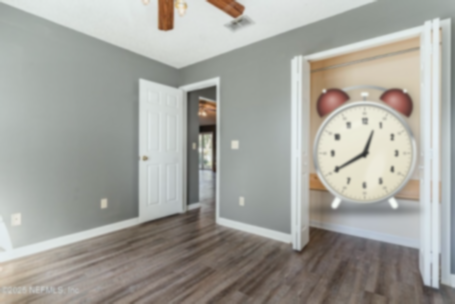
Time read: 12:40
